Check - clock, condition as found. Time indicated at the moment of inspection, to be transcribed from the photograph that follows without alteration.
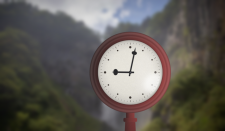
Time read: 9:02
